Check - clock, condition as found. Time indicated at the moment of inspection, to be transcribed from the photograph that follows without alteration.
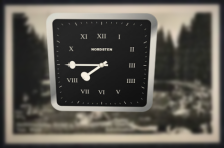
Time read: 7:45
